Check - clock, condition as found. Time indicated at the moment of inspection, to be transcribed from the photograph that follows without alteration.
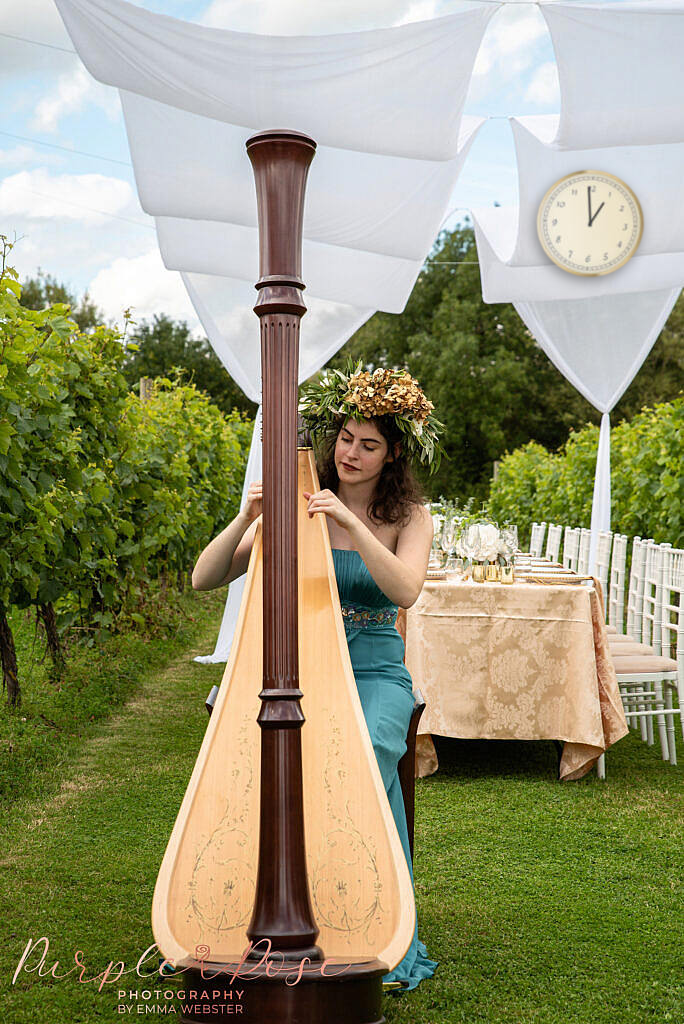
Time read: 12:59
